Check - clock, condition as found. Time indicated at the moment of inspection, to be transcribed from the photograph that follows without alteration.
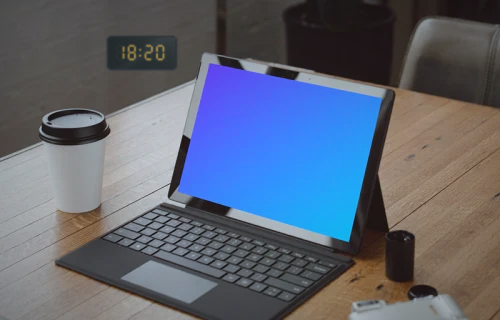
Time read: 18:20
